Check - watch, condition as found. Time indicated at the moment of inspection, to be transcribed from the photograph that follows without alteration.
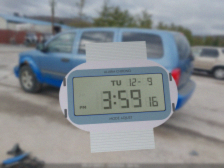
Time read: 3:59:16
